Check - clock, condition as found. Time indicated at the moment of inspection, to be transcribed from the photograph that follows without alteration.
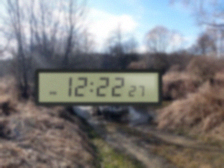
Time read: 12:22
